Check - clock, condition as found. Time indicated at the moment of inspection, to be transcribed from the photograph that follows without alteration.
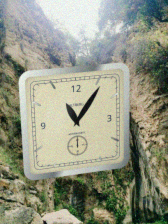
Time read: 11:06
